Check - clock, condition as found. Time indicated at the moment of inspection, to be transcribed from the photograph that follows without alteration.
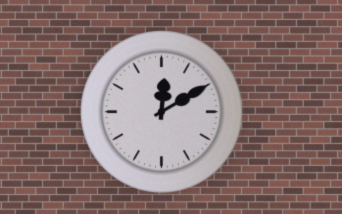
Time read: 12:10
